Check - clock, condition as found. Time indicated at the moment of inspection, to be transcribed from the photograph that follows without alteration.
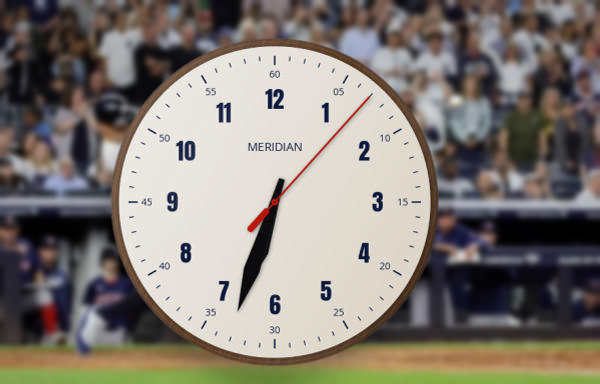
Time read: 6:33:07
